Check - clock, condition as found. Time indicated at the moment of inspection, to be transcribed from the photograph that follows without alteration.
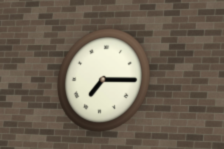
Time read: 7:15
